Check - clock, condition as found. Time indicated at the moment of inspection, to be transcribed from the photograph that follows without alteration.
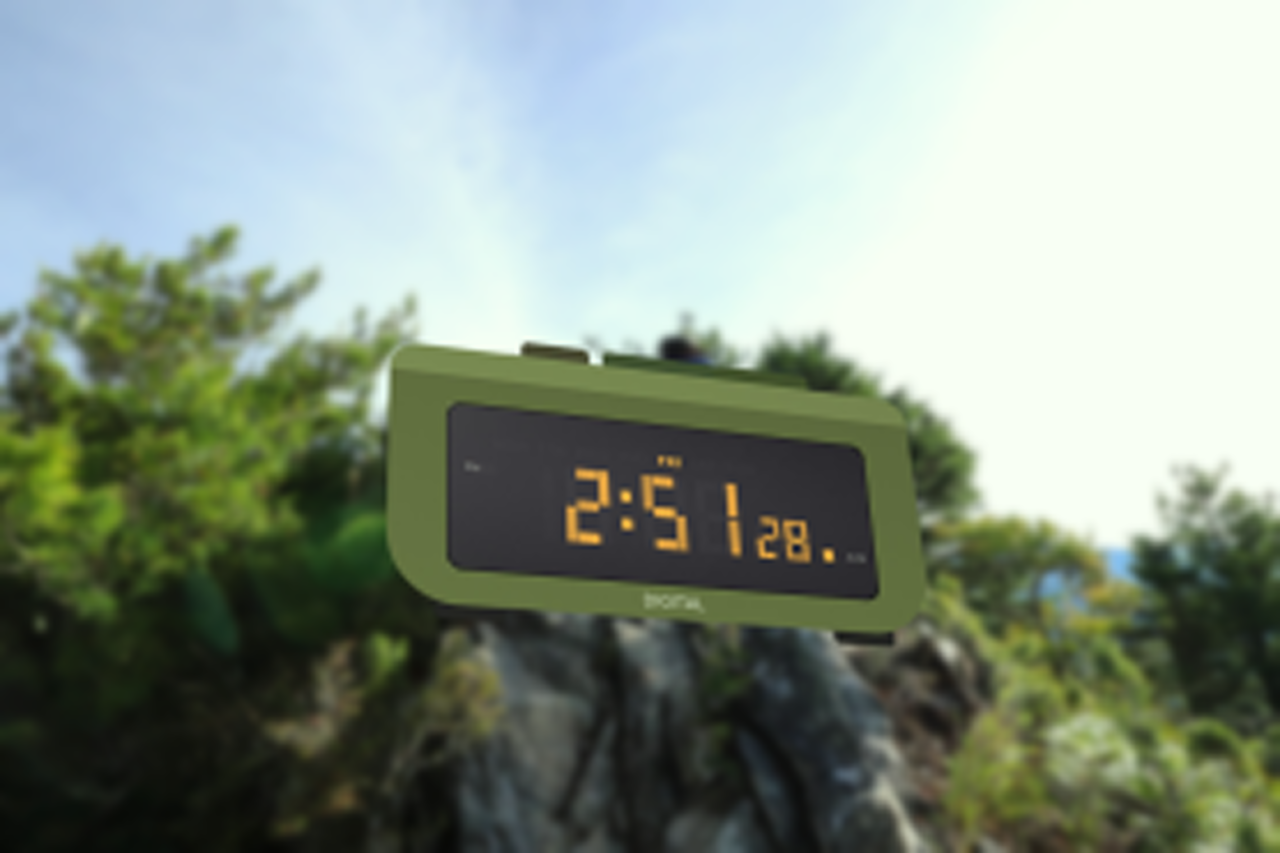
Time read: 2:51:28
